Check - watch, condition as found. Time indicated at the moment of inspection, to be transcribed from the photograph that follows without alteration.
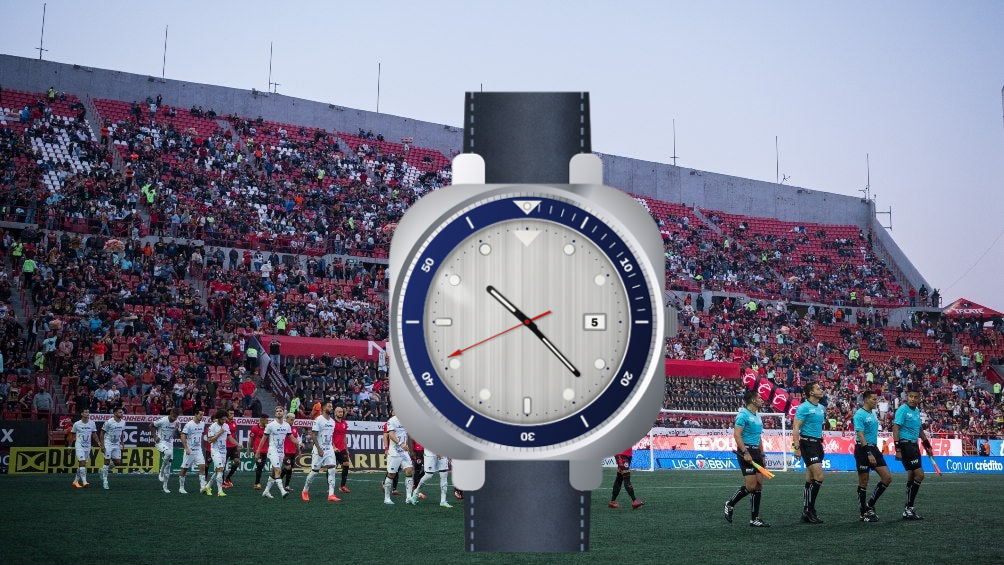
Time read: 10:22:41
